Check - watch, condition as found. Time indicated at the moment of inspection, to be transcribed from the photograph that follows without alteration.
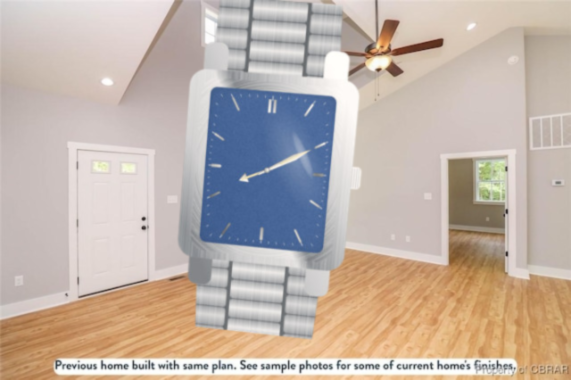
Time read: 8:10
